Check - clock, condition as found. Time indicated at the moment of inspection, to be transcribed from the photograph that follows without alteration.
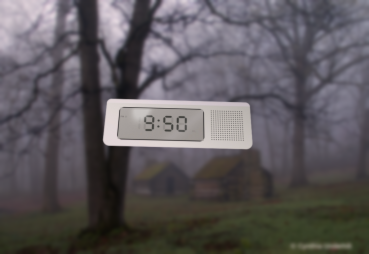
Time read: 9:50
